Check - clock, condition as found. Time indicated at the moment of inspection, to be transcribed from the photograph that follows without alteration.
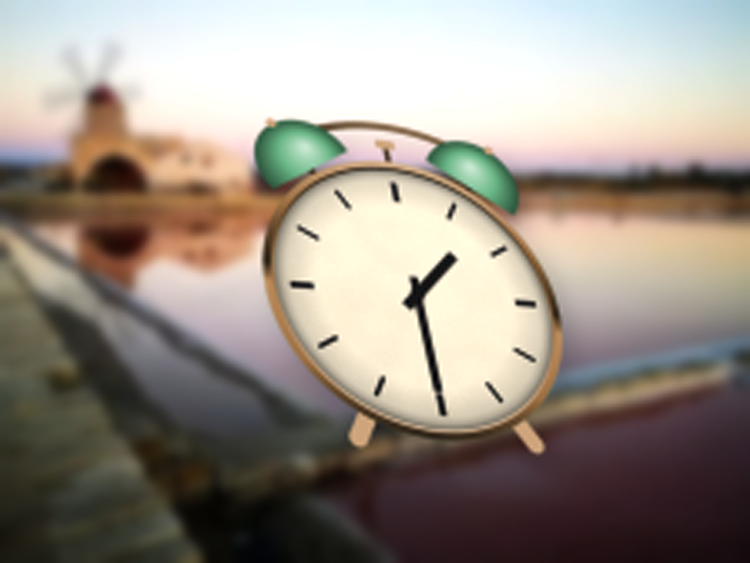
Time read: 1:30
